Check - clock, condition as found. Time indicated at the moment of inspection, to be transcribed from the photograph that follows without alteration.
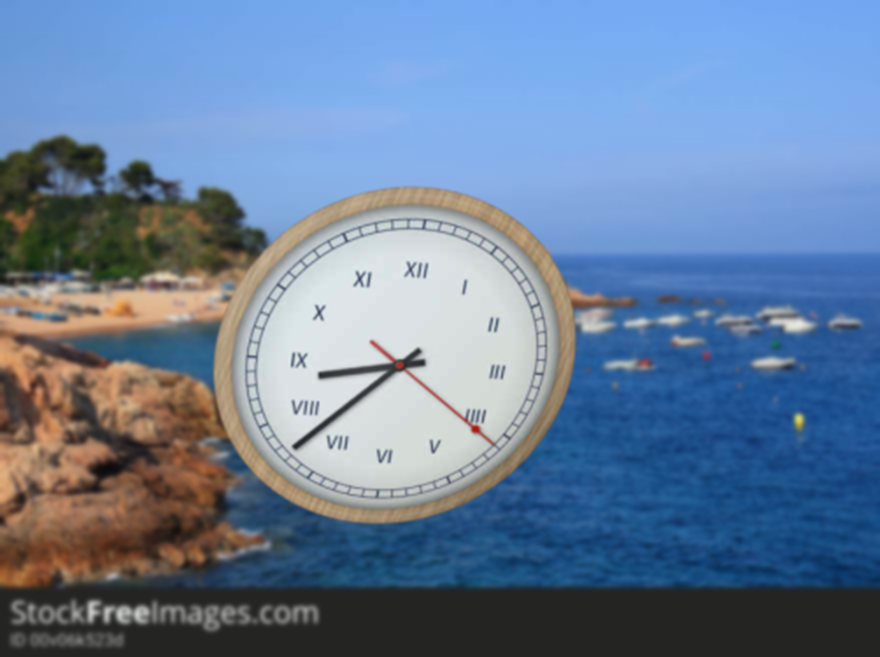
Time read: 8:37:21
